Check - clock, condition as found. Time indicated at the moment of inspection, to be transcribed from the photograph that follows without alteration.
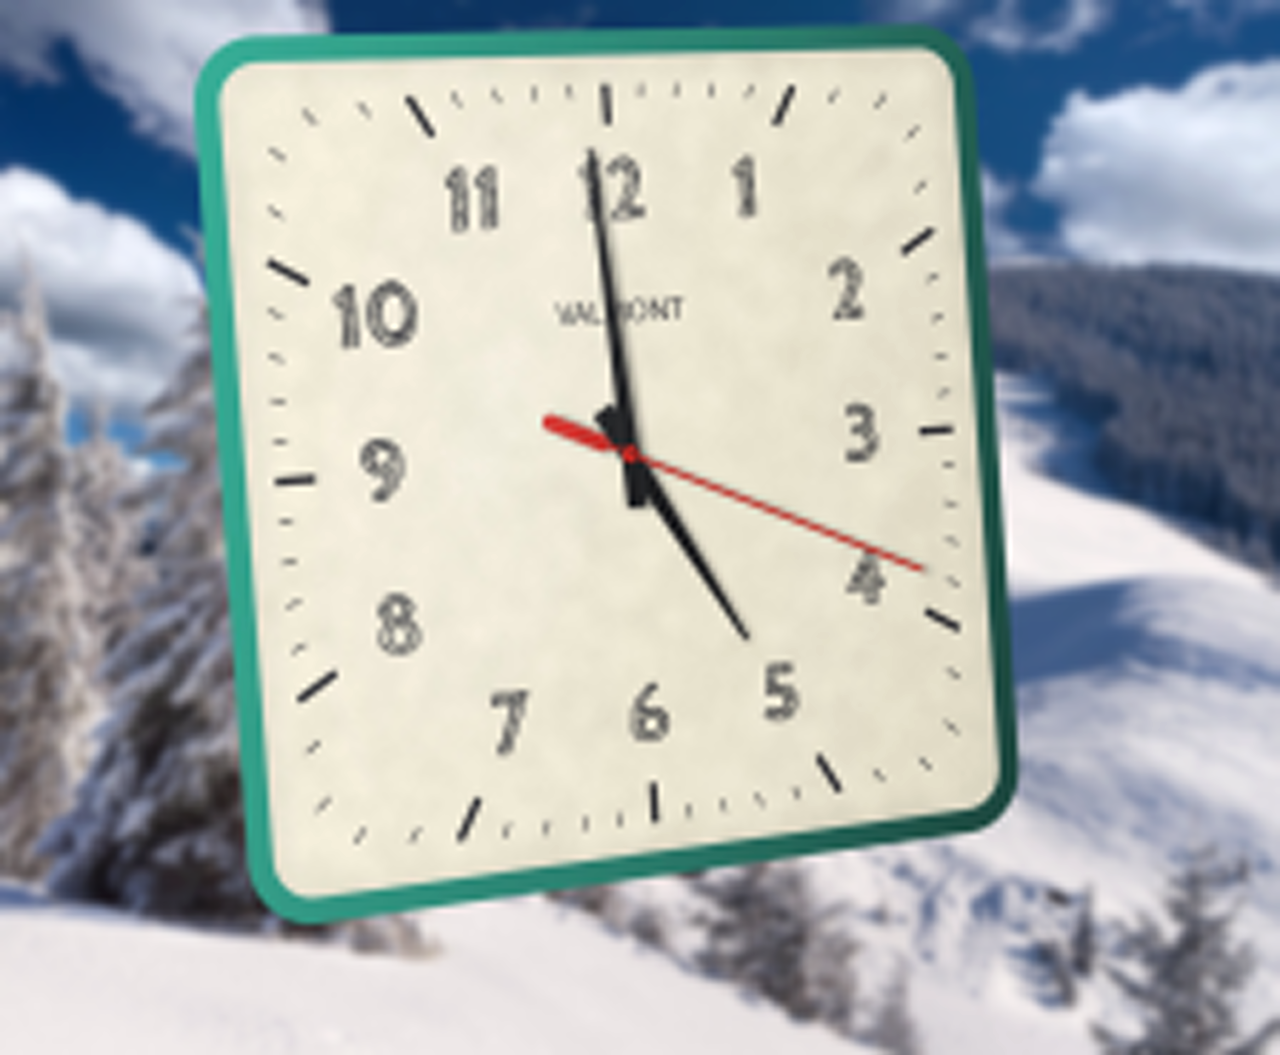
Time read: 4:59:19
